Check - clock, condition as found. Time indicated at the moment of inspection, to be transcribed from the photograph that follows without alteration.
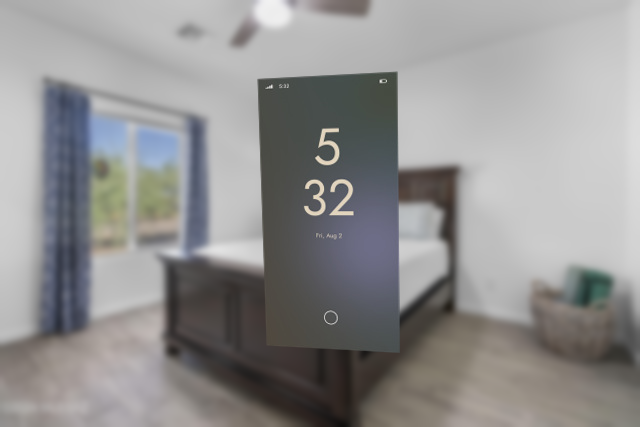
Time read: 5:32
